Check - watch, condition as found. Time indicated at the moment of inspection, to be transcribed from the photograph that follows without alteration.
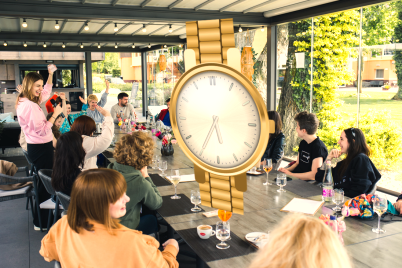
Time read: 5:35
